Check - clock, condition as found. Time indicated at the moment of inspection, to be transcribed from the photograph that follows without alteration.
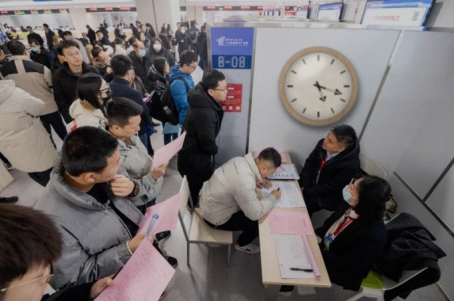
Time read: 5:18
